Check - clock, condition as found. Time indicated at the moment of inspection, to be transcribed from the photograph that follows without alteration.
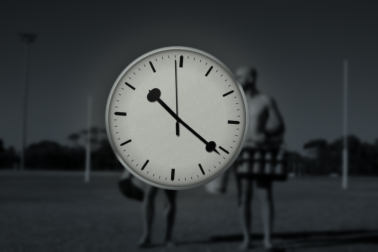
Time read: 10:20:59
